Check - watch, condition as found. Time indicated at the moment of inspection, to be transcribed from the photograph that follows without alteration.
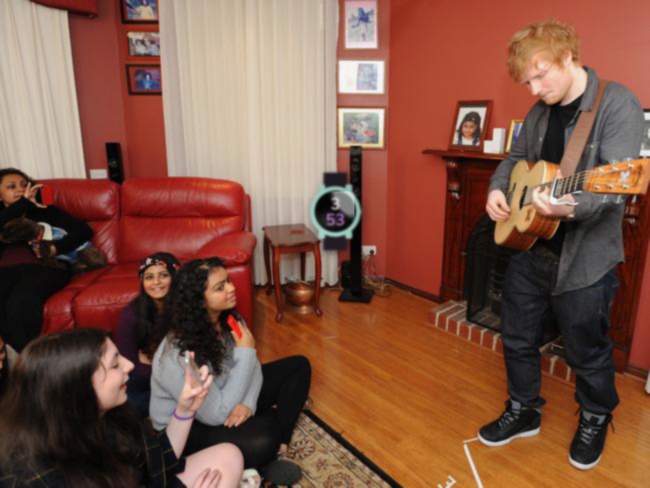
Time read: 3:53
